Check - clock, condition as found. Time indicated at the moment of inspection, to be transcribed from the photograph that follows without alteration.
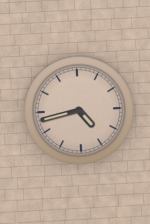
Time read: 4:43
